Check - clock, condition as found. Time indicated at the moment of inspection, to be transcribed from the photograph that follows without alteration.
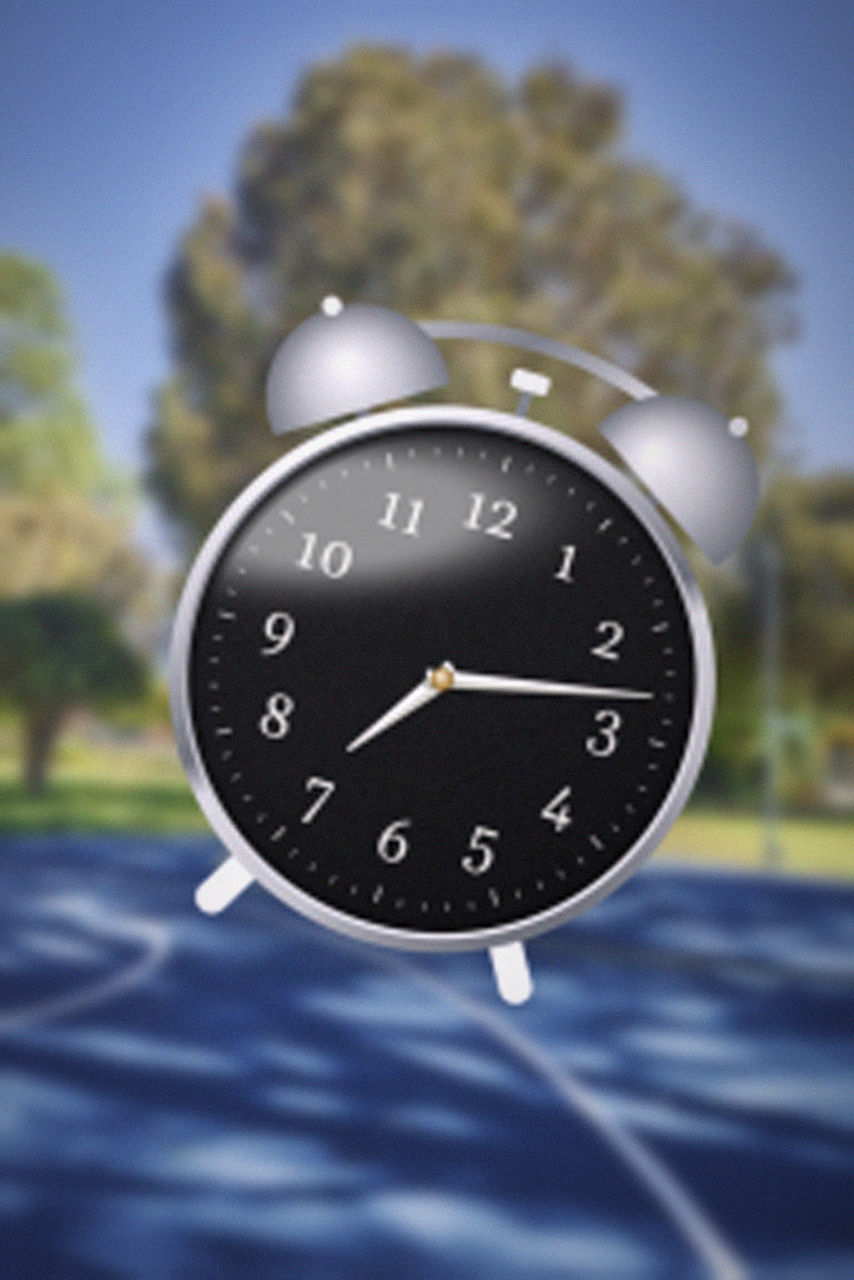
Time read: 7:13
